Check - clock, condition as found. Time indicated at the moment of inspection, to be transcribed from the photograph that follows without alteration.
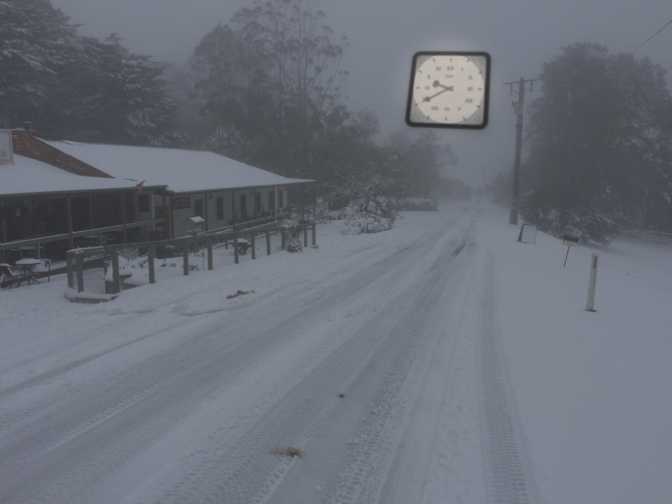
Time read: 9:40
